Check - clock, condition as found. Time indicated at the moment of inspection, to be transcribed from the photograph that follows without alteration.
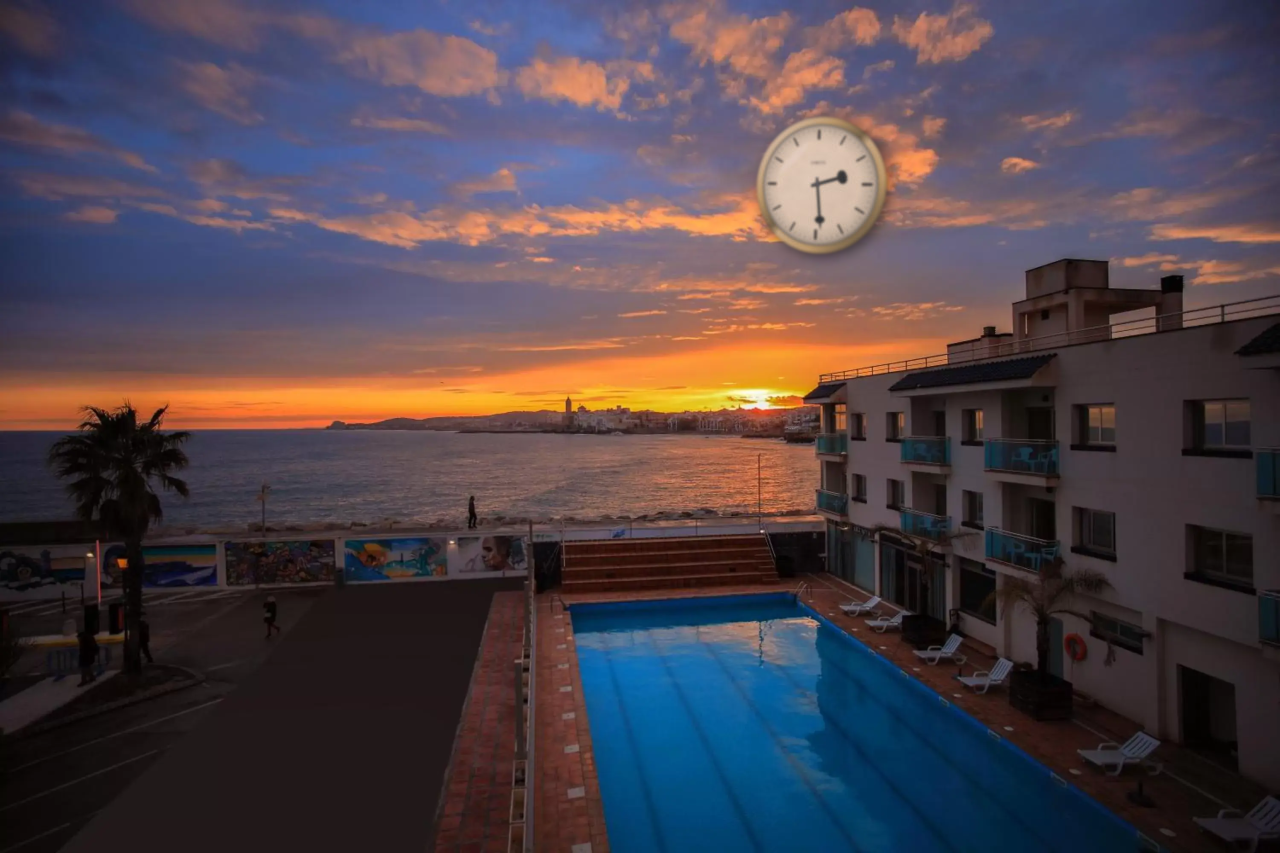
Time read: 2:29
